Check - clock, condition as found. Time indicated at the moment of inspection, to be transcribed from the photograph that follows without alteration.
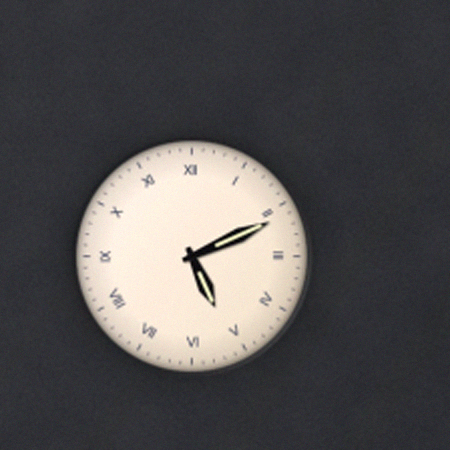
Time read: 5:11
